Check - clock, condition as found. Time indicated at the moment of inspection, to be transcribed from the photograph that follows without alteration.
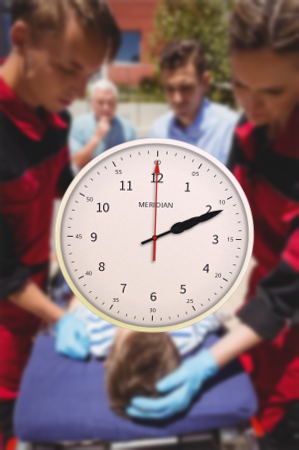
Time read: 2:11:00
